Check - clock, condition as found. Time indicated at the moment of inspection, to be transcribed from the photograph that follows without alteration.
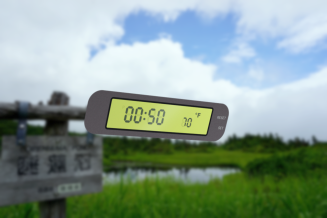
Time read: 0:50
